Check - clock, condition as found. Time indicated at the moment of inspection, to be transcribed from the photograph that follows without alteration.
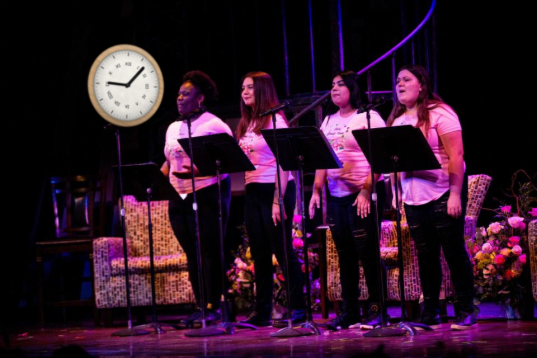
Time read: 9:07
